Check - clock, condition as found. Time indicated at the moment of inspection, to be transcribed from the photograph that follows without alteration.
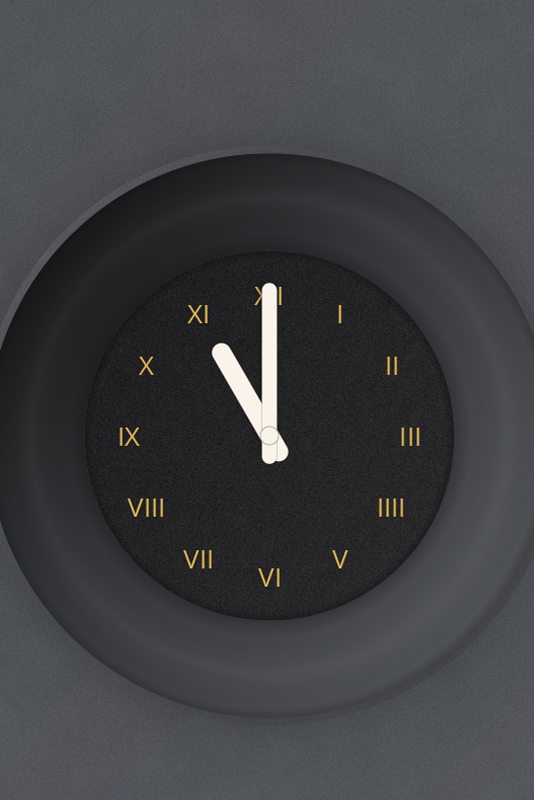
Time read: 11:00
